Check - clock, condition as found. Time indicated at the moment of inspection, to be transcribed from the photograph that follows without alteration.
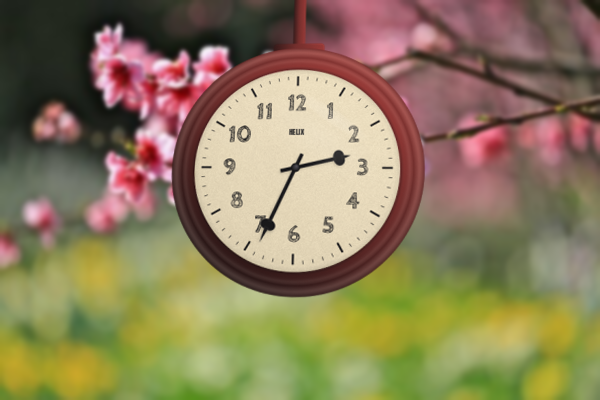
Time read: 2:34
